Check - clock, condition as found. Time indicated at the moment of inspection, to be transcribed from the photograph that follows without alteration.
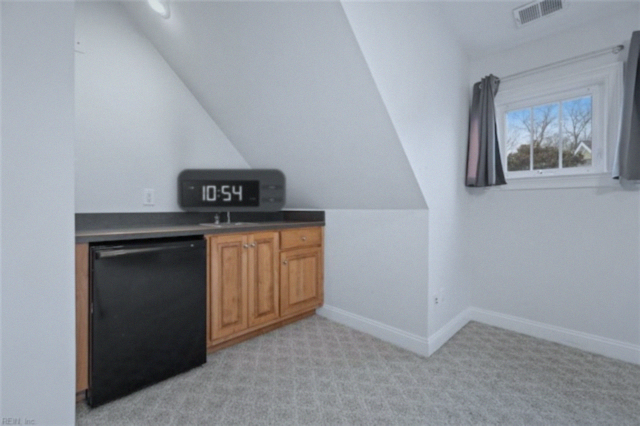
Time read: 10:54
